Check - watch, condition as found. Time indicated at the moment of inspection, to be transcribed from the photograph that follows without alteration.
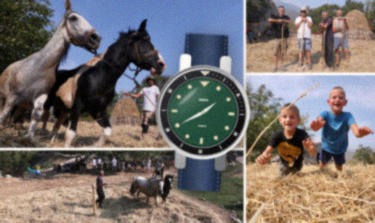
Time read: 1:40
